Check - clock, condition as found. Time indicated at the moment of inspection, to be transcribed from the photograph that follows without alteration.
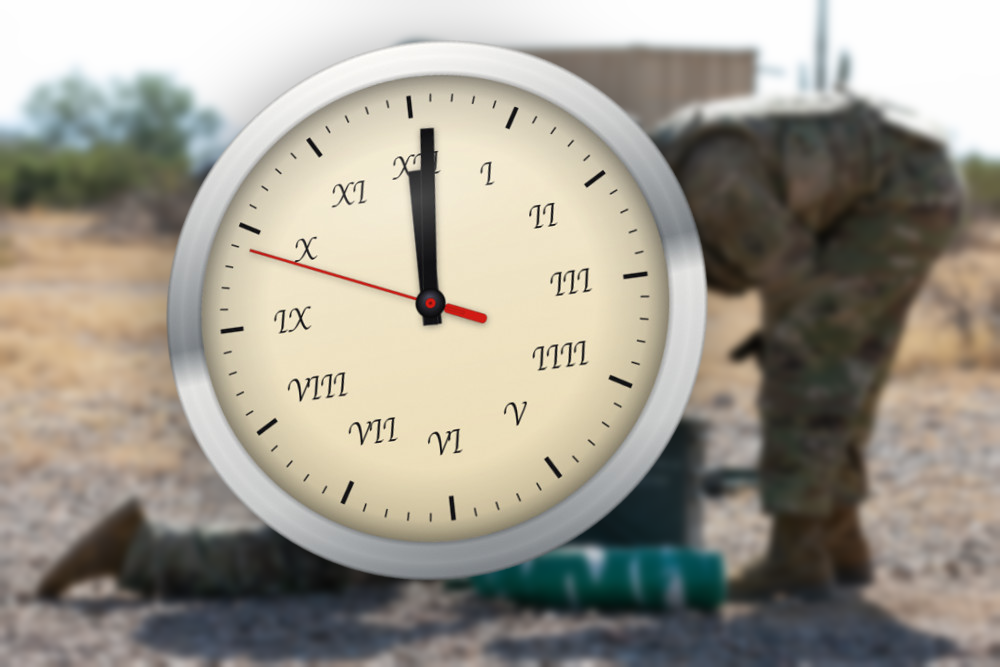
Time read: 12:00:49
